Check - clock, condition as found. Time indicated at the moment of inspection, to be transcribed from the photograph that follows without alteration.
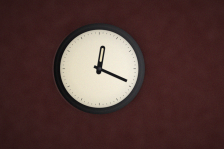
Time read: 12:19
